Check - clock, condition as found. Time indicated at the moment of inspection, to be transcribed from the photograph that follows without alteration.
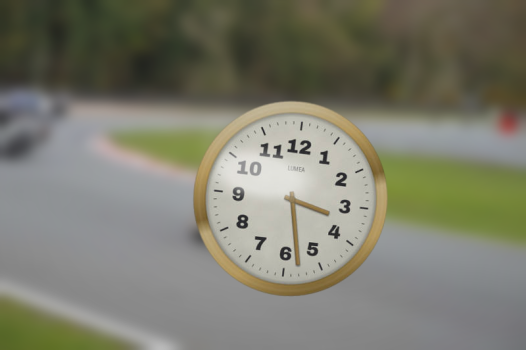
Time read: 3:28
